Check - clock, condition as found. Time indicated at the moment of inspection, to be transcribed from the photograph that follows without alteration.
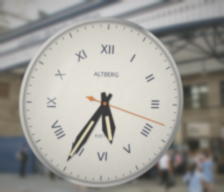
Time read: 5:35:18
